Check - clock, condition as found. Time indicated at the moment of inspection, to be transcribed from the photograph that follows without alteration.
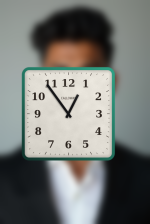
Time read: 12:54
